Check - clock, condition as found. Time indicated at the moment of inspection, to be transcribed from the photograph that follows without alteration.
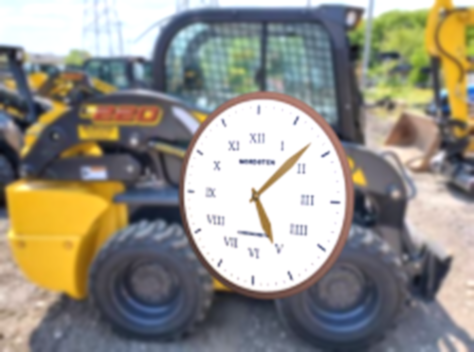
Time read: 5:08
